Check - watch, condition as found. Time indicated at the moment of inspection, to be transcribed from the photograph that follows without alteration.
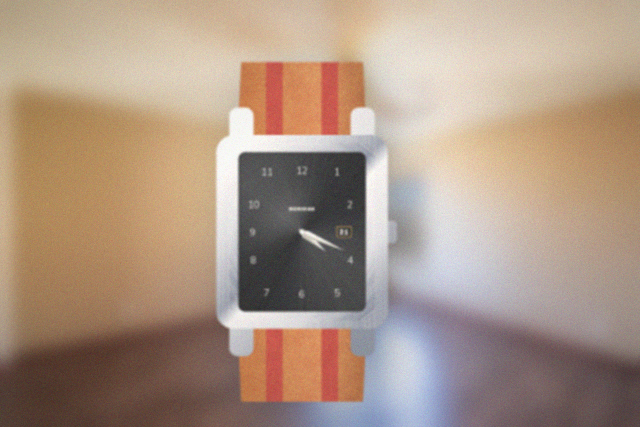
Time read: 4:19
